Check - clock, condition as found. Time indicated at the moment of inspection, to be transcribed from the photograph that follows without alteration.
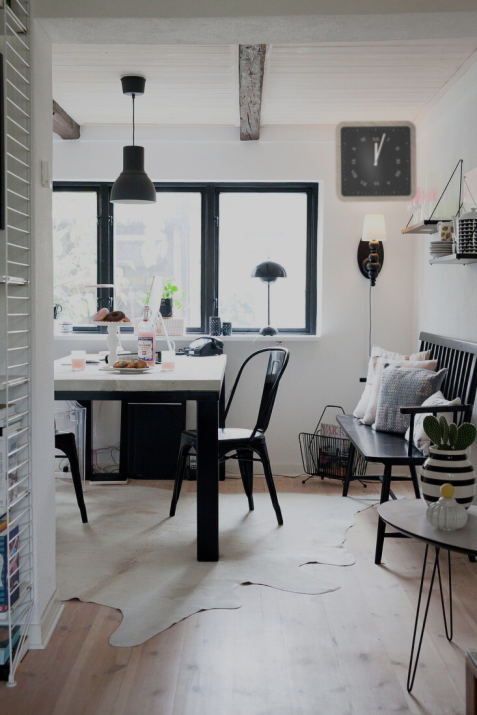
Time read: 12:03
